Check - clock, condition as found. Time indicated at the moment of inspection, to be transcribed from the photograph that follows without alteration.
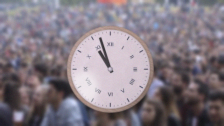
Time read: 10:57
